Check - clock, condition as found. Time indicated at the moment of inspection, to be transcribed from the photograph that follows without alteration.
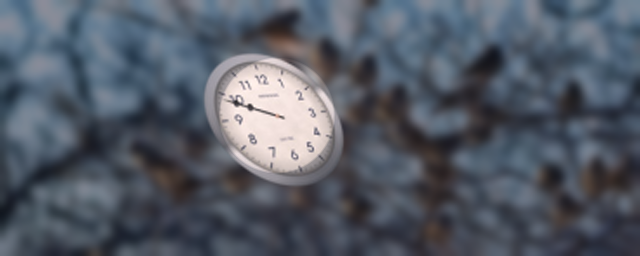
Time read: 9:49
